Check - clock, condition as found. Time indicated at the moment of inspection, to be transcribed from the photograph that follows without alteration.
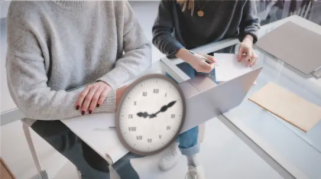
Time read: 9:10
